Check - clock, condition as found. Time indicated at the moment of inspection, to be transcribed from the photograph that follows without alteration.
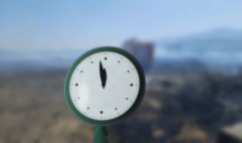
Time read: 11:58
